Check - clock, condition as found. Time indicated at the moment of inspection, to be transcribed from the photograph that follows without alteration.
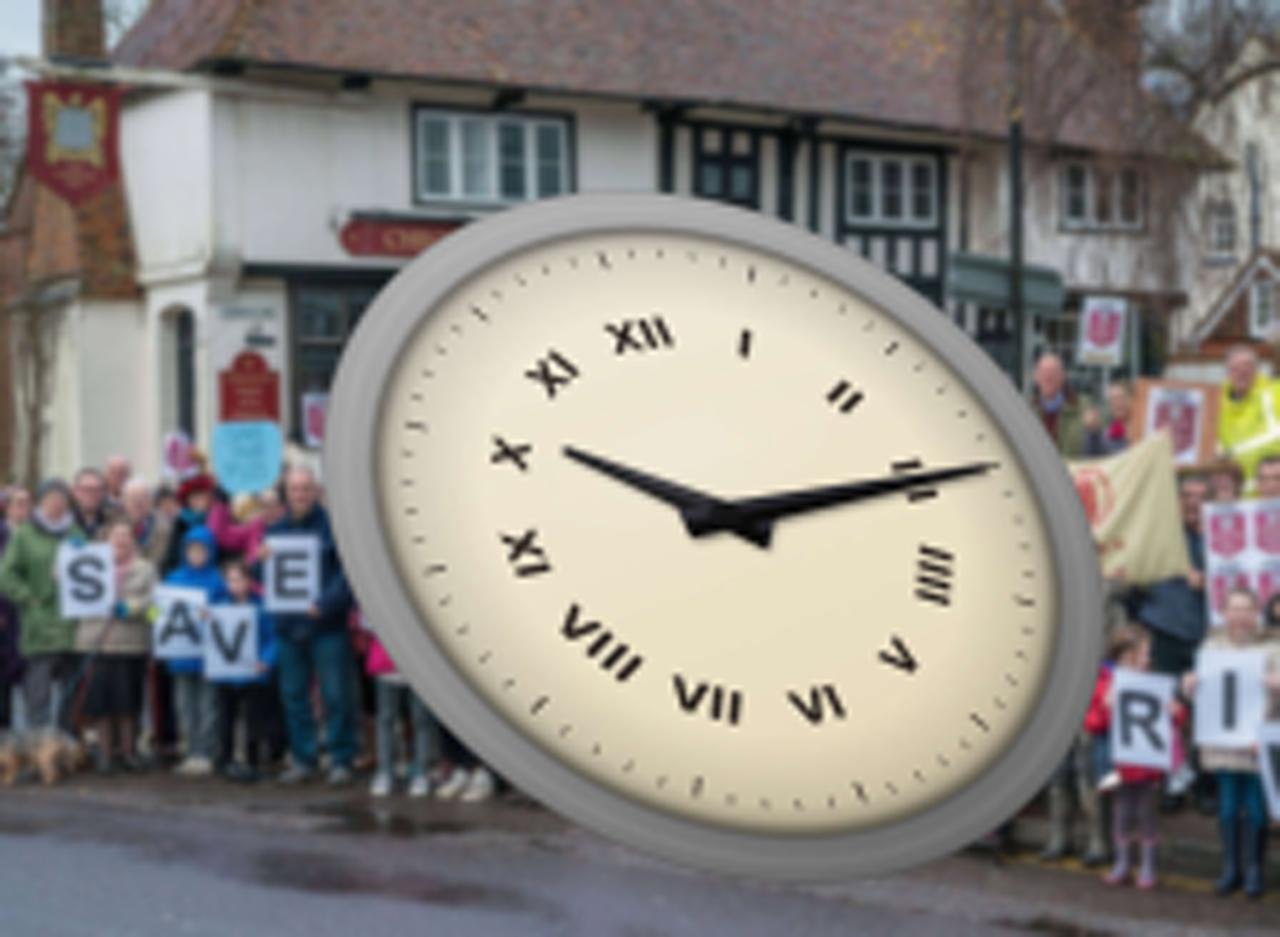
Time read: 10:15
